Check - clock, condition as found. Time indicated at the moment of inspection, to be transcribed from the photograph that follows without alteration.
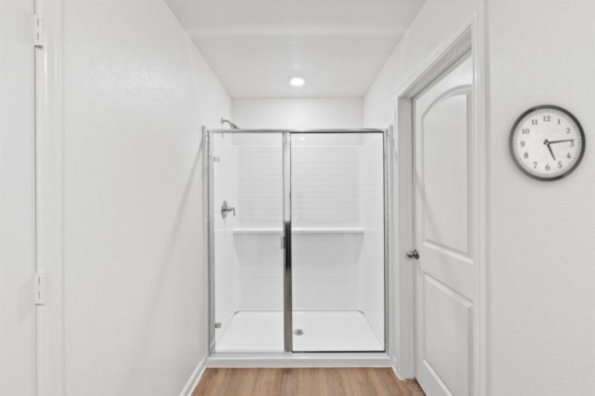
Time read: 5:14
